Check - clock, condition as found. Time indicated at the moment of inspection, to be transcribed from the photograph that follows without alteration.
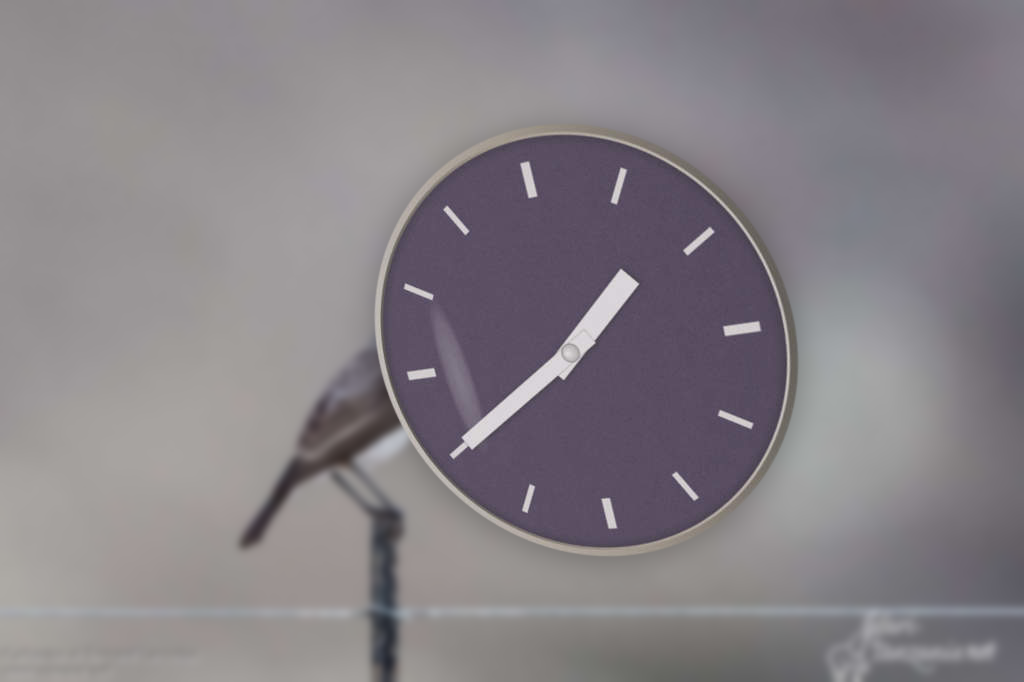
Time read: 1:40
